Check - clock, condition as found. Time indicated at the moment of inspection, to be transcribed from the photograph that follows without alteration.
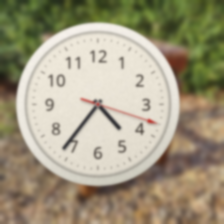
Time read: 4:36:18
